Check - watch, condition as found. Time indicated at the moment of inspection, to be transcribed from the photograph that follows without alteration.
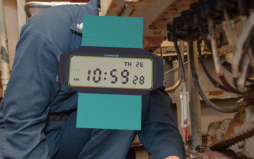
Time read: 10:59:28
